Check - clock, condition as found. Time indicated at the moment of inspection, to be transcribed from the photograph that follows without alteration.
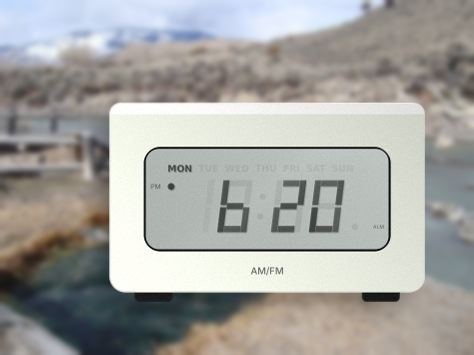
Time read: 6:20
